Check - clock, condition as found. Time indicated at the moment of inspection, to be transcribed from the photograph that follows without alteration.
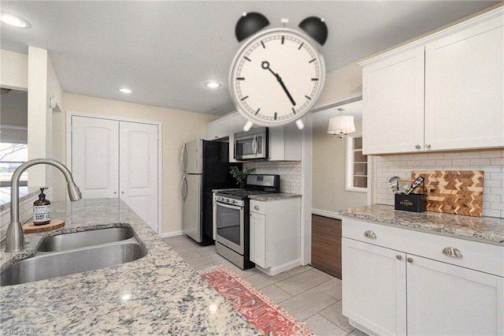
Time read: 10:24
